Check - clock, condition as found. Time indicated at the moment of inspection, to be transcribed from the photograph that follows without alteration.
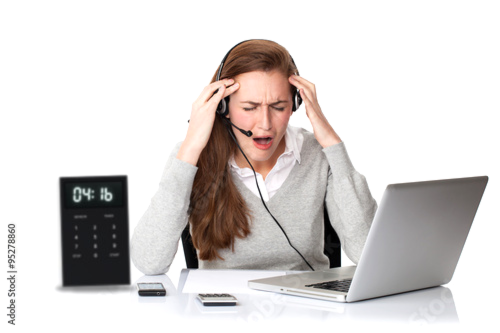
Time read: 4:16
